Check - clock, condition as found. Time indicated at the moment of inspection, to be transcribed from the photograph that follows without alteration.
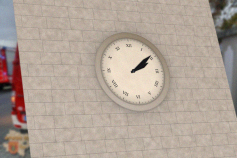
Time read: 2:09
